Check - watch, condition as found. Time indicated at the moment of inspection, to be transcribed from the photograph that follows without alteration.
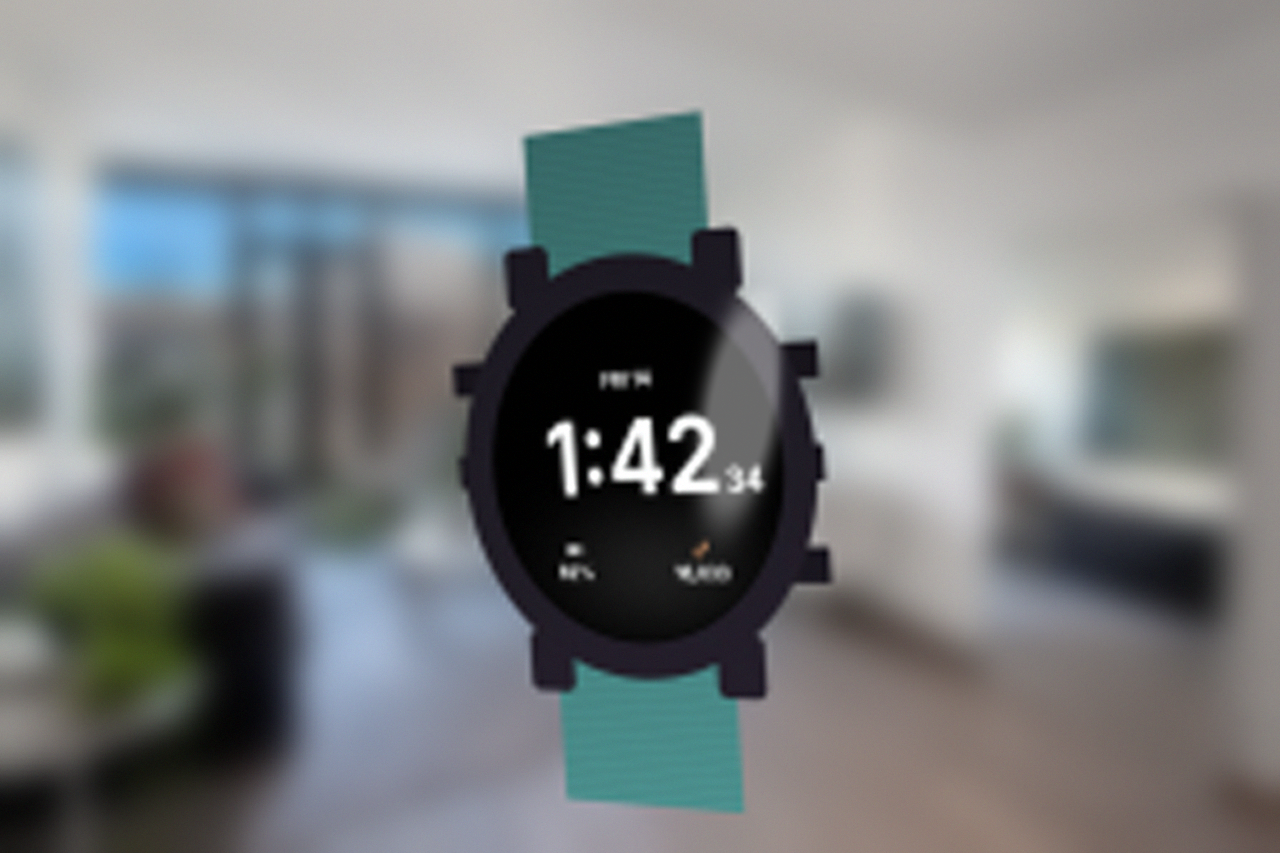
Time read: 1:42
